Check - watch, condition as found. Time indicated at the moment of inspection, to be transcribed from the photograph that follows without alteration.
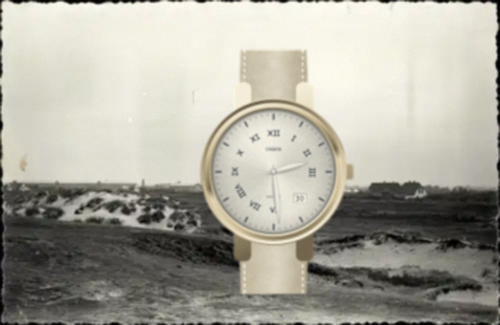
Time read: 2:29
